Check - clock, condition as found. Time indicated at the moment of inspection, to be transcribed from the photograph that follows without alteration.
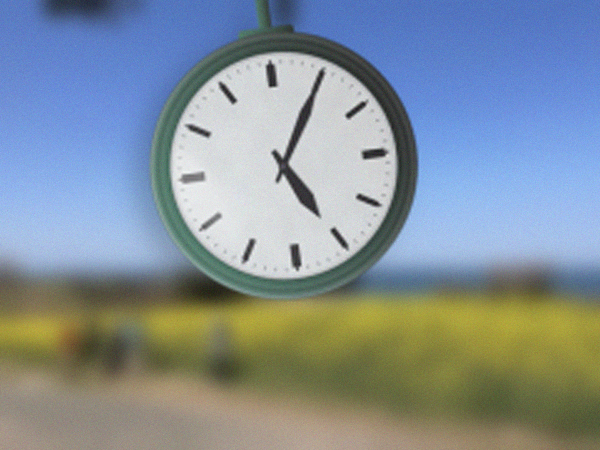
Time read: 5:05
